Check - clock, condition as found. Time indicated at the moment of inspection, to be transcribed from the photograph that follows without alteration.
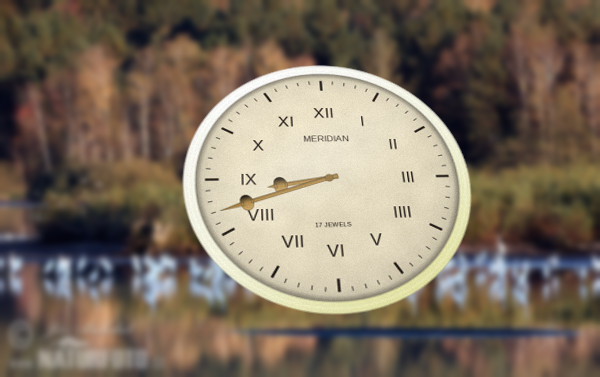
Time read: 8:42
